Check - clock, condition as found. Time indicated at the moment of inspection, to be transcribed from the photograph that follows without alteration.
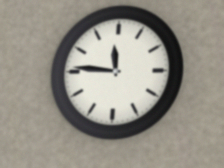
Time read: 11:46
